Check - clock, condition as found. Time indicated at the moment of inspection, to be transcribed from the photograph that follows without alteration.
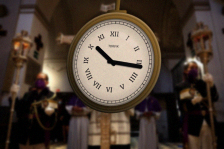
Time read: 10:16
